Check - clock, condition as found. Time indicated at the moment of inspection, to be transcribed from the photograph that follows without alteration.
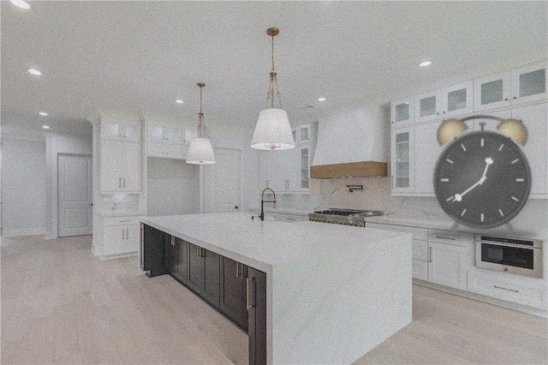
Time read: 12:39
